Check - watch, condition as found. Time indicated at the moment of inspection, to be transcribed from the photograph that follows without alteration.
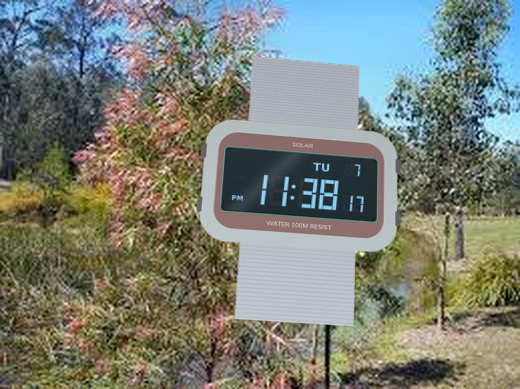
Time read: 11:38:17
